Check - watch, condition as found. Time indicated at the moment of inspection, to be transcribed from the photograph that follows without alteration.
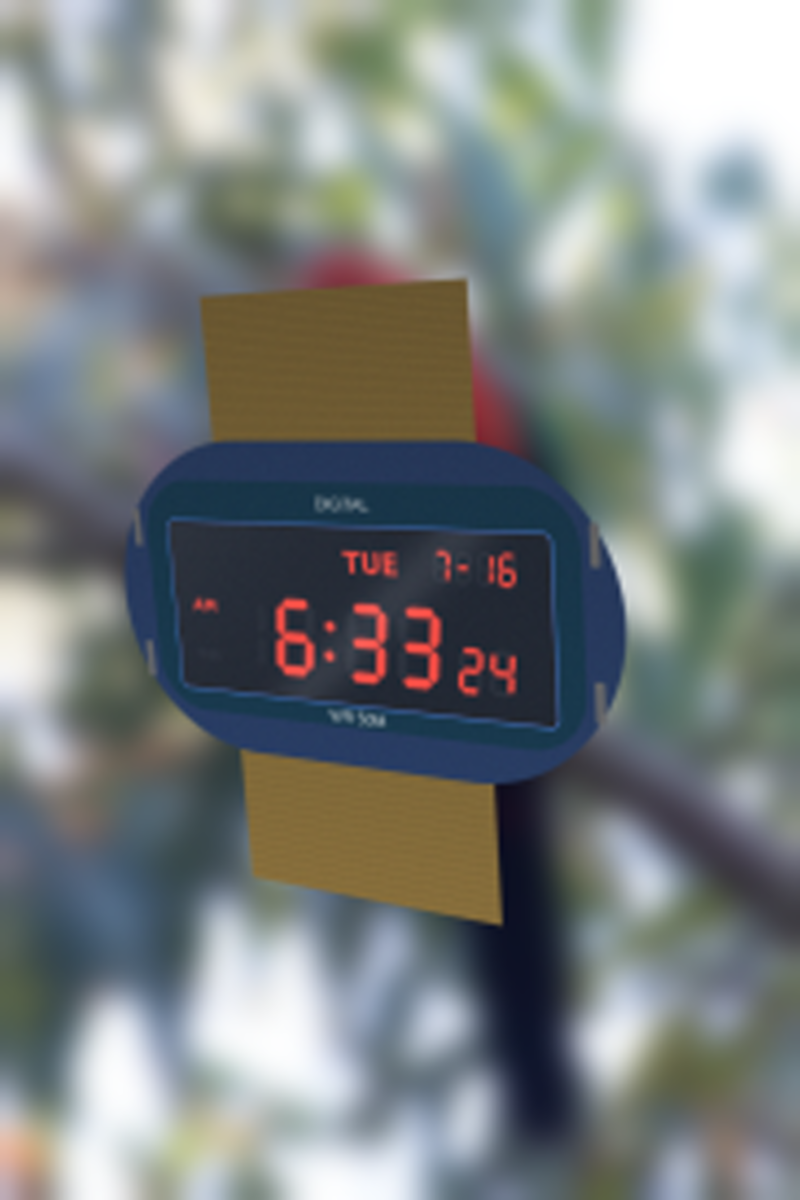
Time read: 6:33:24
